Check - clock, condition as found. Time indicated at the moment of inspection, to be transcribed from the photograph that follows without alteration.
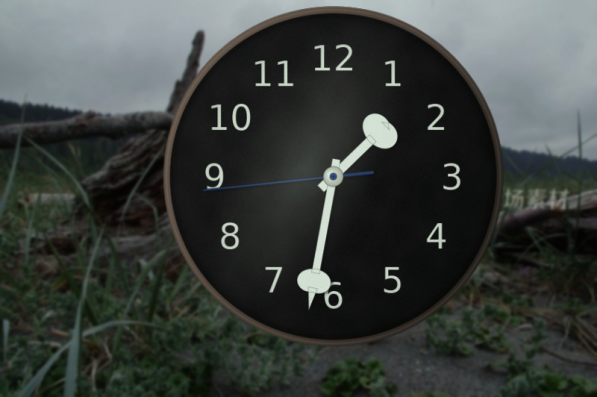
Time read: 1:31:44
